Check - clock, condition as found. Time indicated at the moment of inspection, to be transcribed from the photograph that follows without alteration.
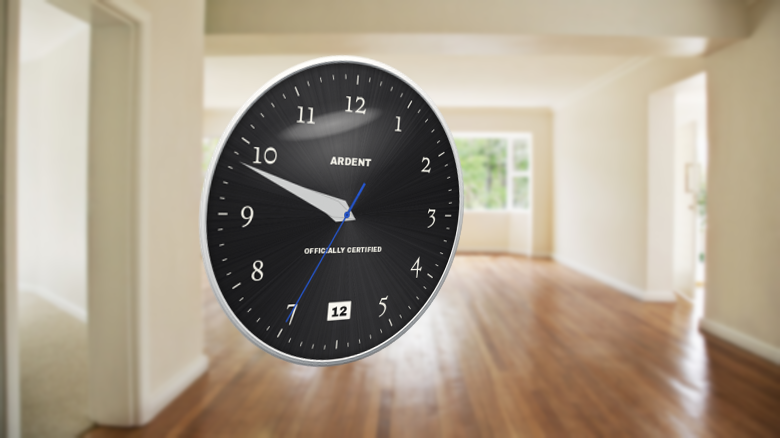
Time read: 9:48:35
